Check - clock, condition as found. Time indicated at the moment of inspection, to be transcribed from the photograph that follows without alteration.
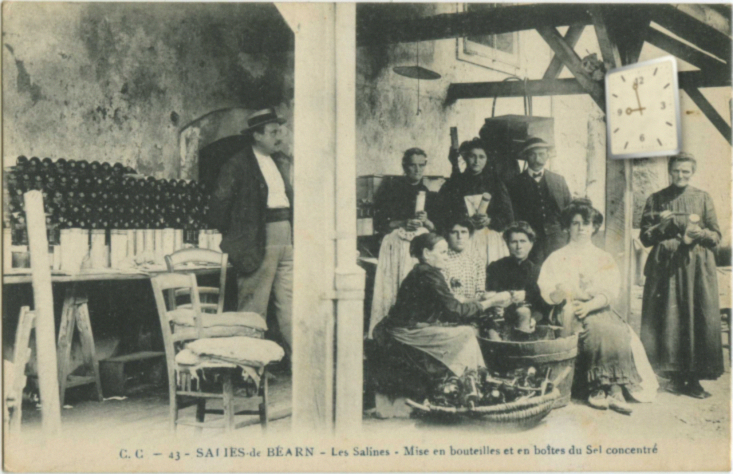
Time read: 8:58
